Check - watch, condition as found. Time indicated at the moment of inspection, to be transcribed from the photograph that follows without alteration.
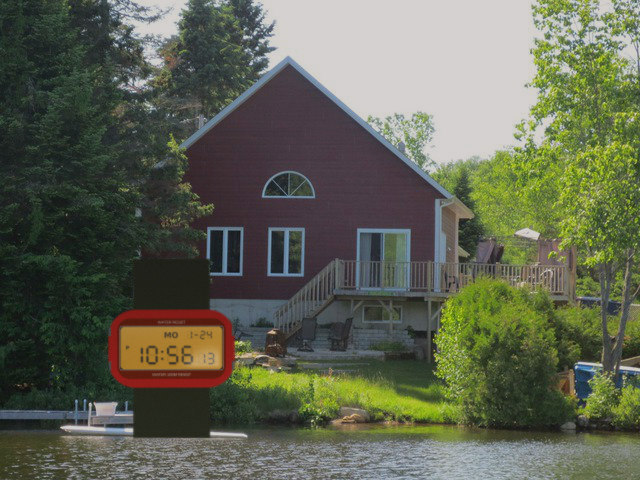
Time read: 10:56:13
